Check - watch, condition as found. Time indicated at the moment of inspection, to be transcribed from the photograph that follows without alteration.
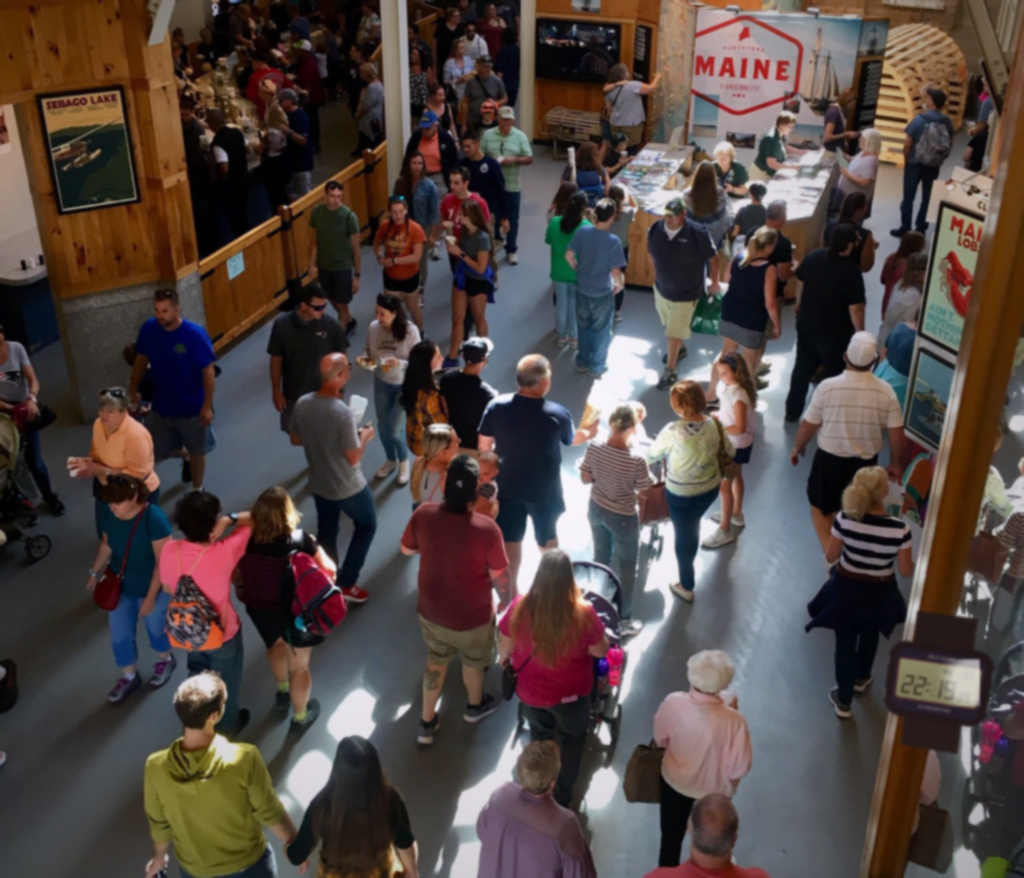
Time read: 22:19
